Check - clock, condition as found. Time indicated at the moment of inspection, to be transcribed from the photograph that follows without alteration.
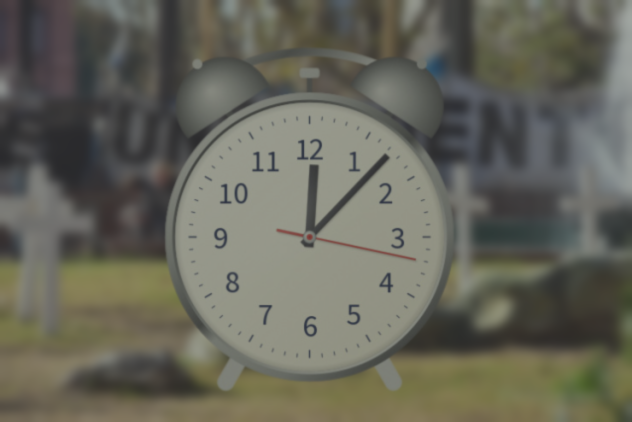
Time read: 12:07:17
